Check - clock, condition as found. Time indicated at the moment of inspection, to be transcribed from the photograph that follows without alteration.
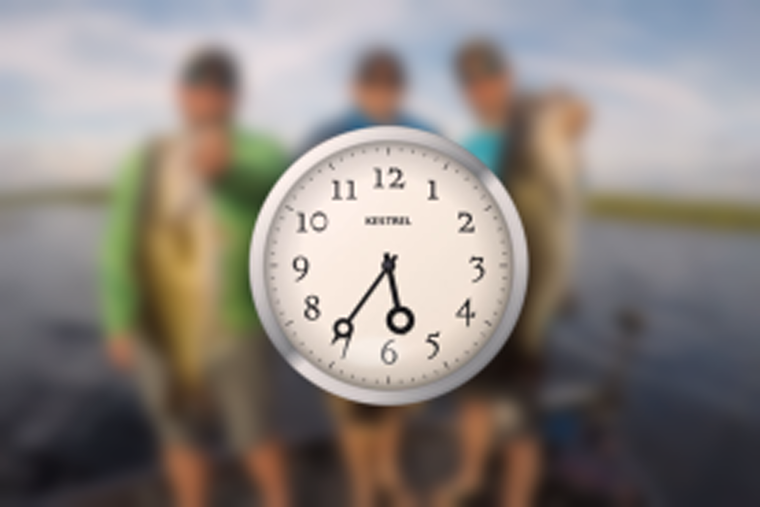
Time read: 5:36
